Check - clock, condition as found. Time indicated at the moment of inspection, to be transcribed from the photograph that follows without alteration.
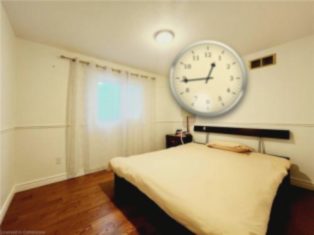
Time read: 12:44
